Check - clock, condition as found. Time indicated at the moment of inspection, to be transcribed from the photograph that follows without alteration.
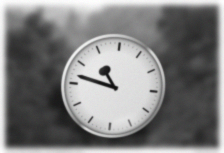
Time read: 10:47
